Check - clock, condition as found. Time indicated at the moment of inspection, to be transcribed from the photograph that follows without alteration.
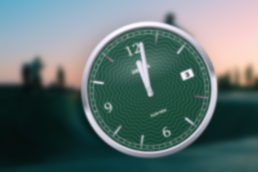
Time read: 12:02
